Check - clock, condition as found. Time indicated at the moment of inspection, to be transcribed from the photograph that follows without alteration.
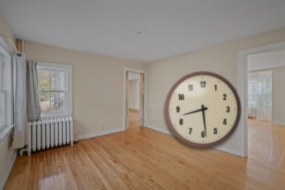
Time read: 8:29
